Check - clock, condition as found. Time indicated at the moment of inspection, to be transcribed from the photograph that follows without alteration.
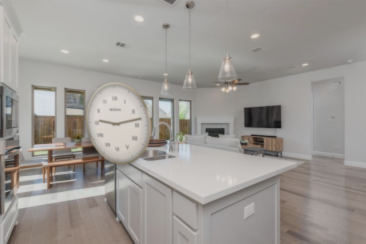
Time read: 9:13
